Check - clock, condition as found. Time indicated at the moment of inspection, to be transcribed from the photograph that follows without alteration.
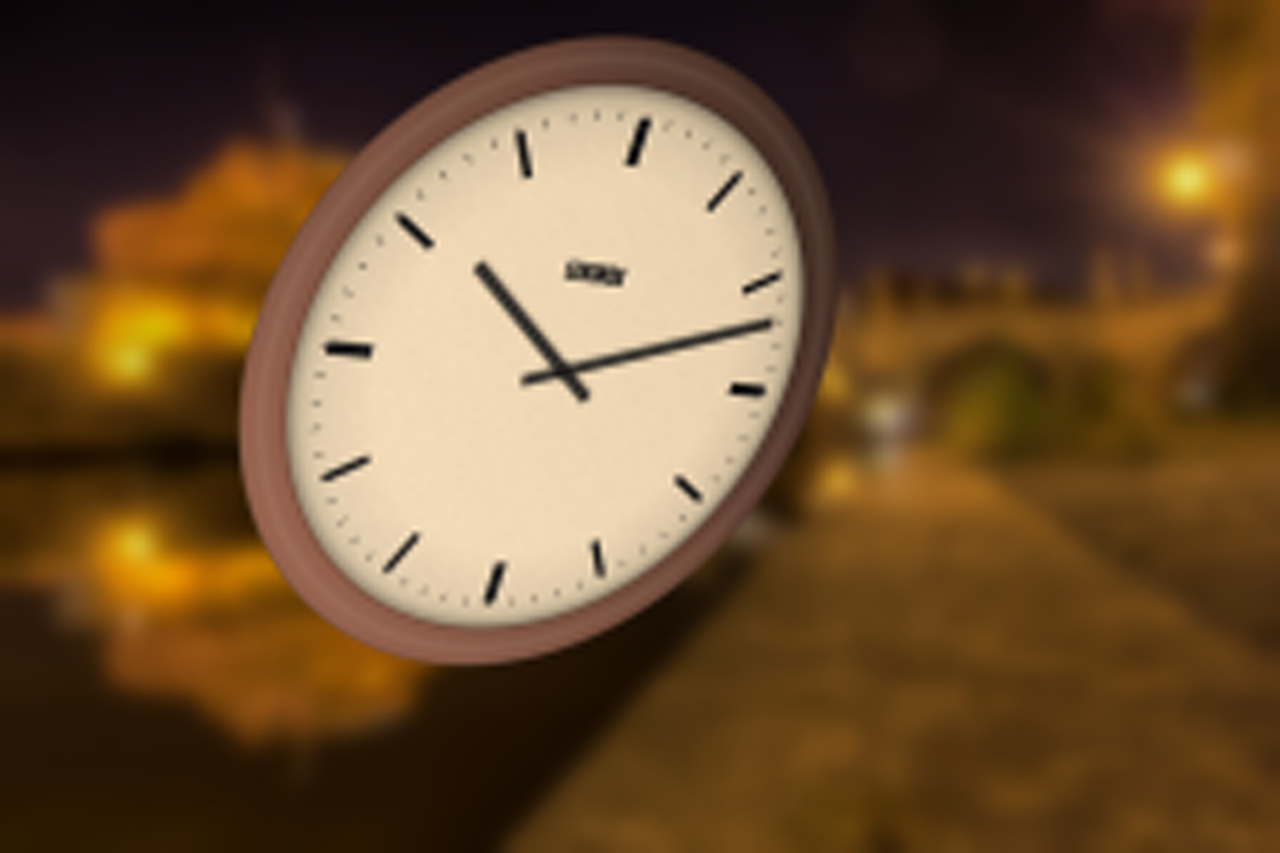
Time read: 10:12
